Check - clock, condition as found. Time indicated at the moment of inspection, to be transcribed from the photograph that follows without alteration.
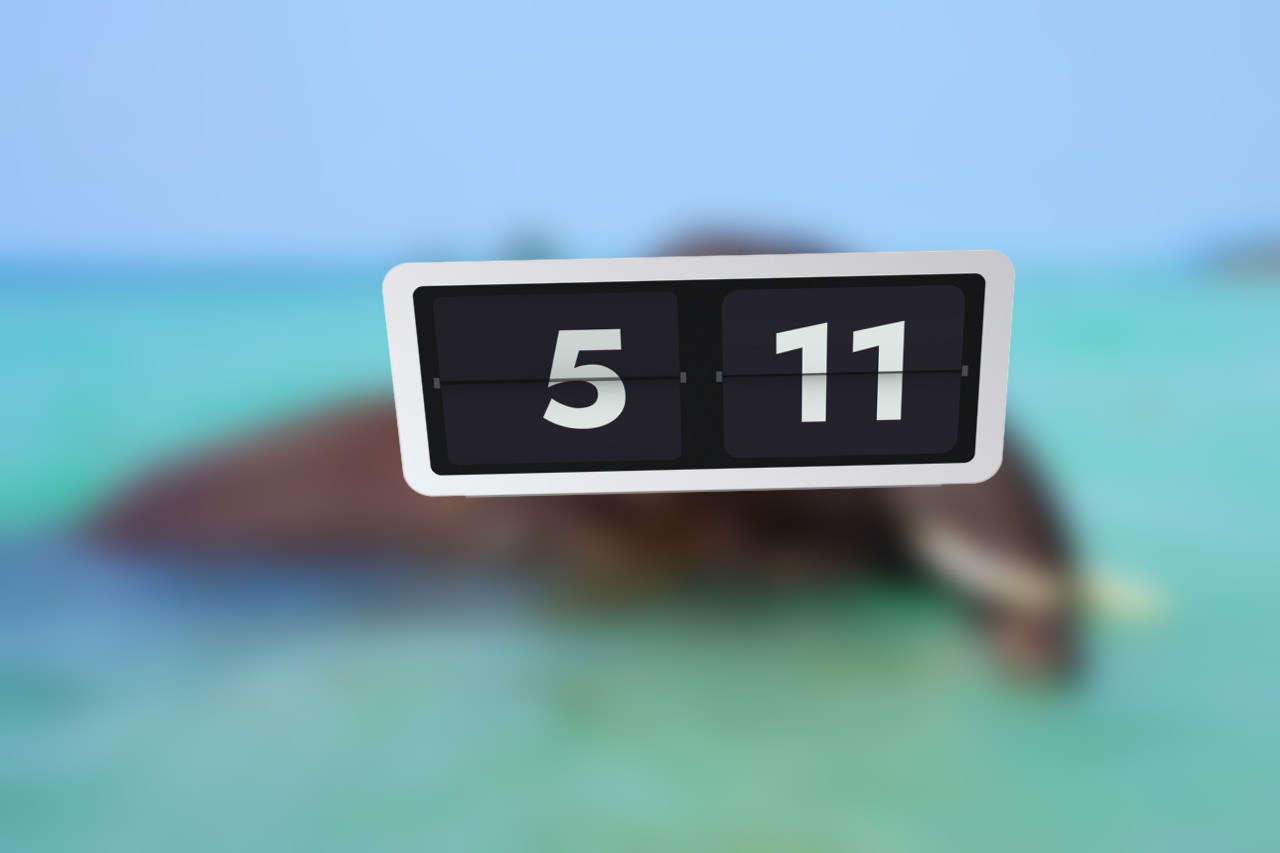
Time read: 5:11
